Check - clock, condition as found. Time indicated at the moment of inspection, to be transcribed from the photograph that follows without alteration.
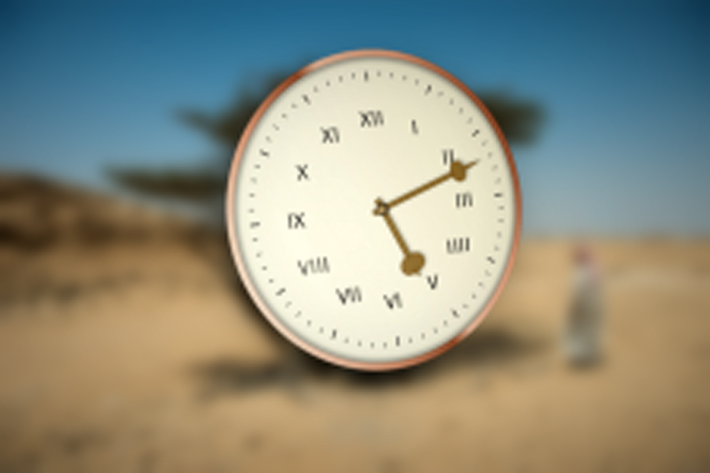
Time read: 5:12
